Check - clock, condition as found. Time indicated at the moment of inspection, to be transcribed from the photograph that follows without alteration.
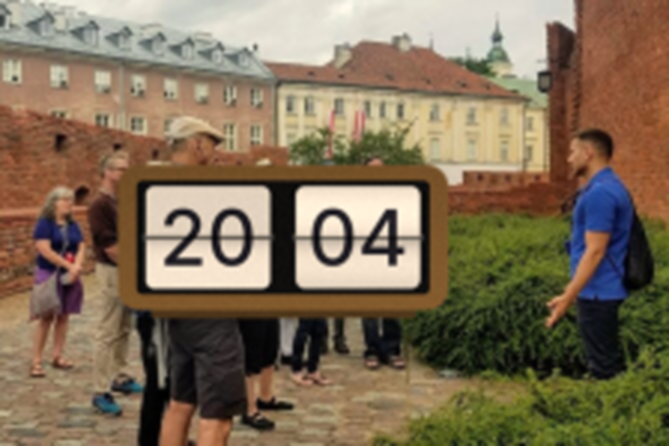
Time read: 20:04
